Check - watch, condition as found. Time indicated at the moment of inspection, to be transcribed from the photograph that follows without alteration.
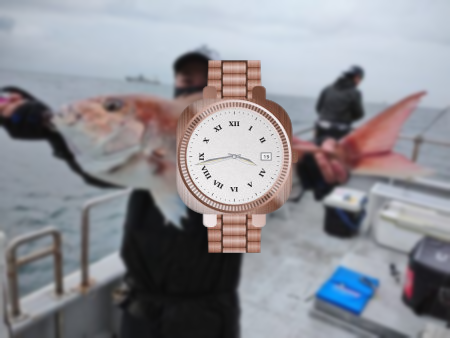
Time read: 3:43
